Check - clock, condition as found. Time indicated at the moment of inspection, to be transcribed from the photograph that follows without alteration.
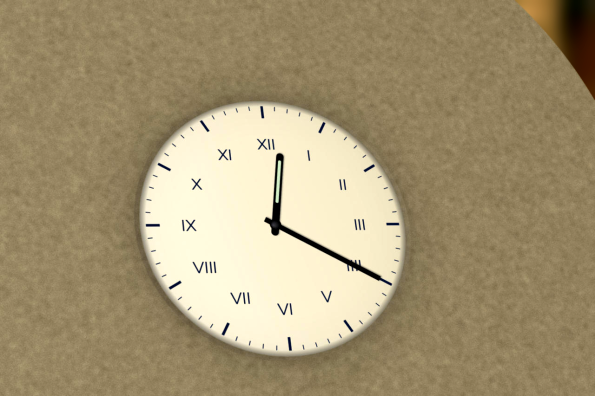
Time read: 12:20
